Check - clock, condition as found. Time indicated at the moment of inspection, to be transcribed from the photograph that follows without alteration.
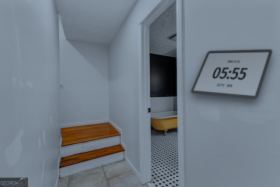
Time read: 5:55
